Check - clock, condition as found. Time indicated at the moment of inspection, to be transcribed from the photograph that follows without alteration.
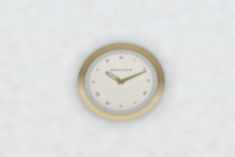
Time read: 10:11
